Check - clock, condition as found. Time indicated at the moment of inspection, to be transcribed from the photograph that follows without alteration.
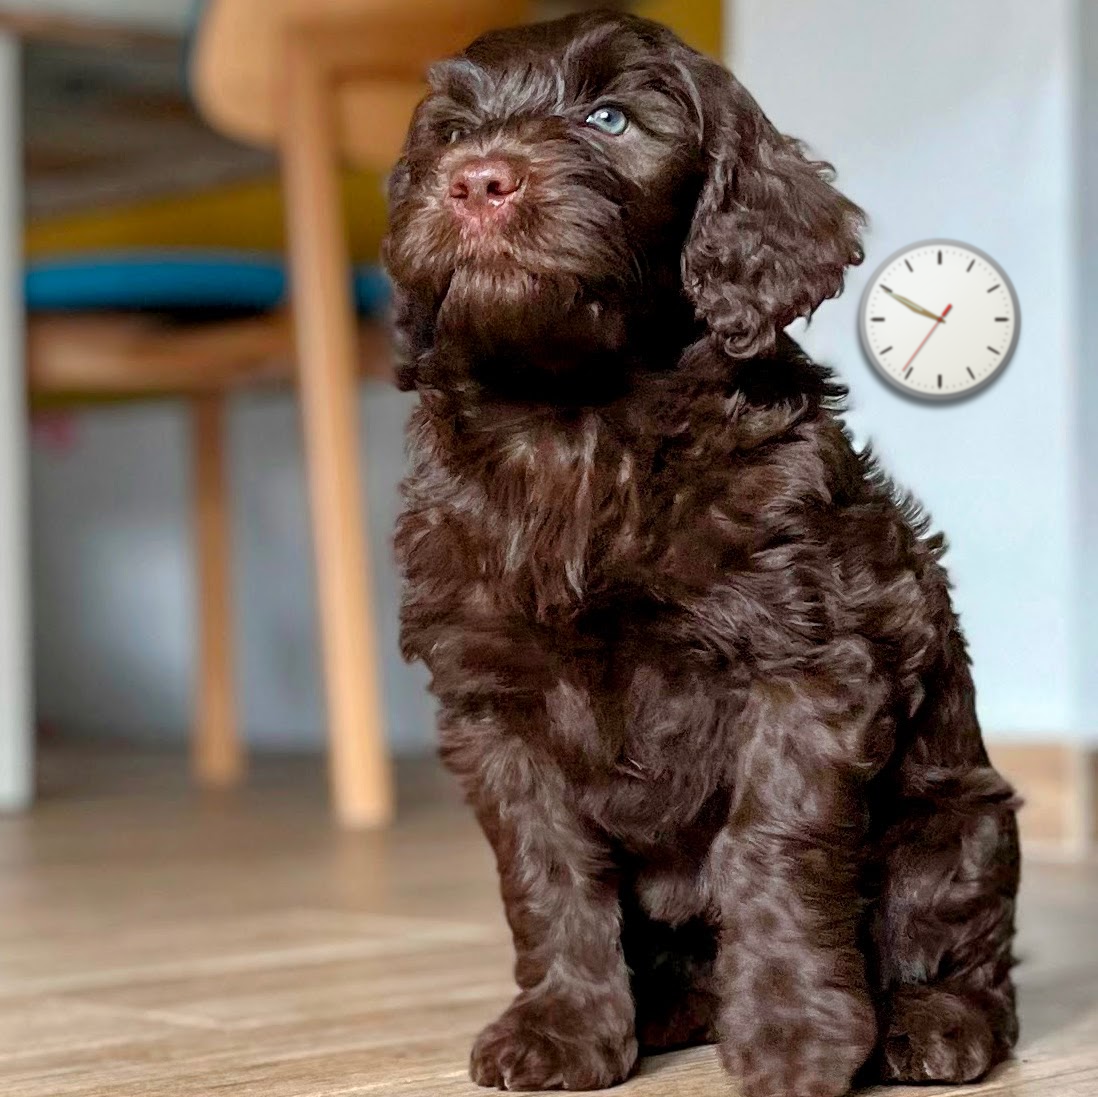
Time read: 9:49:36
